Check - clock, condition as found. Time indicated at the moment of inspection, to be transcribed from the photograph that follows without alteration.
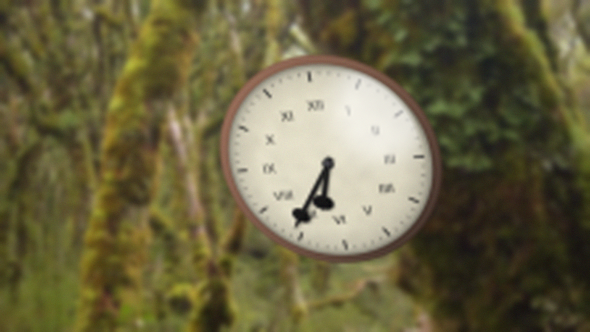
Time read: 6:36
